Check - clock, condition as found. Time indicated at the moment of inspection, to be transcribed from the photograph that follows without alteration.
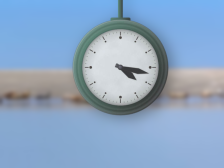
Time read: 4:17
